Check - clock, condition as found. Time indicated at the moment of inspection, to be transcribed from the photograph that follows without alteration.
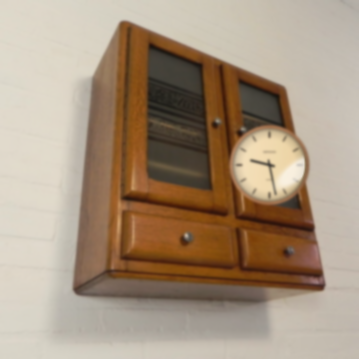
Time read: 9:28
